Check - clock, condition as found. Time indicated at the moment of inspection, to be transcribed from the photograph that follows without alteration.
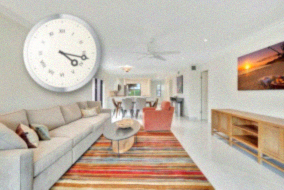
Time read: 4:17
